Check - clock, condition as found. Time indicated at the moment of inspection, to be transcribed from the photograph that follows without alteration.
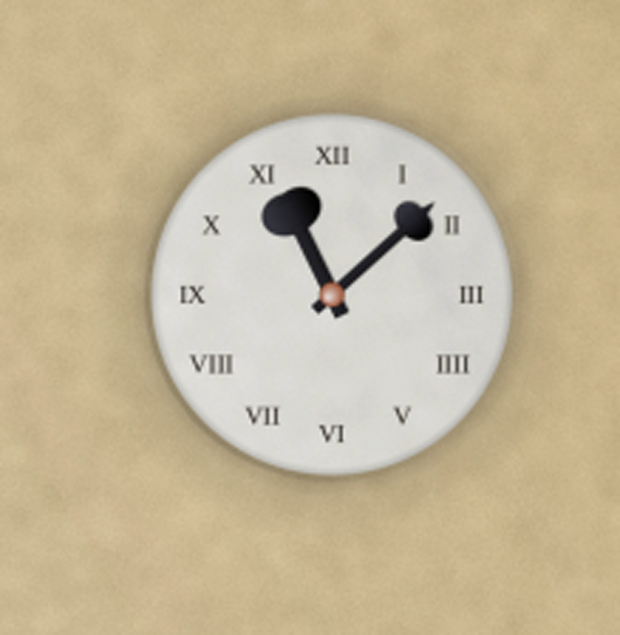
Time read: 11:08
